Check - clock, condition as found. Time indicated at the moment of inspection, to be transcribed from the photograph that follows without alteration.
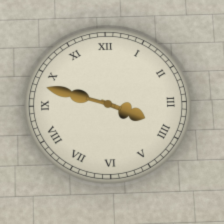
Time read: 3:48
